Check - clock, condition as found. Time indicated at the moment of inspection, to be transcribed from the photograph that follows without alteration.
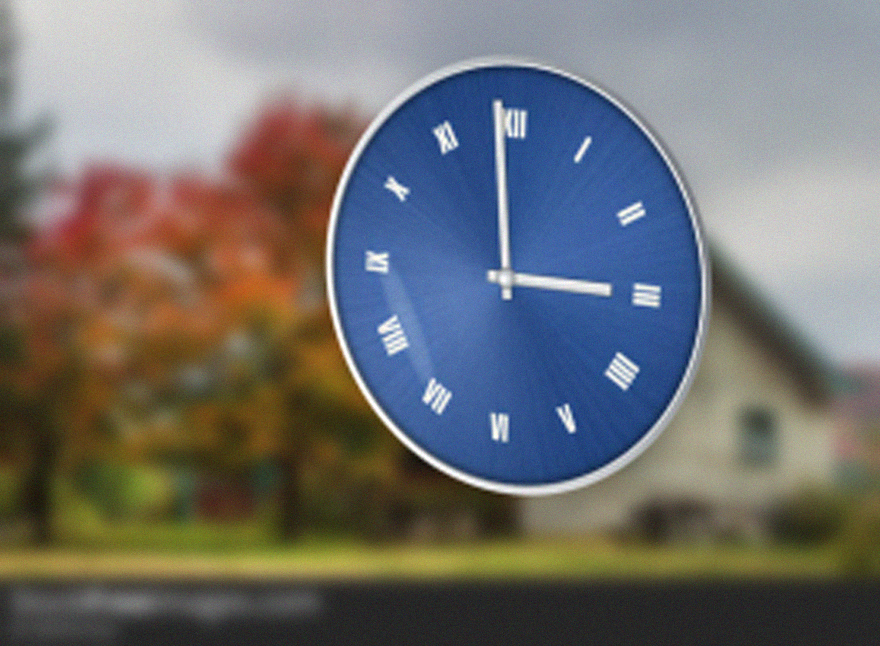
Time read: 2:59
